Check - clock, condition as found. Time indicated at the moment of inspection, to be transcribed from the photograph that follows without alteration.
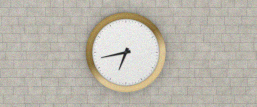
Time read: 6:43
